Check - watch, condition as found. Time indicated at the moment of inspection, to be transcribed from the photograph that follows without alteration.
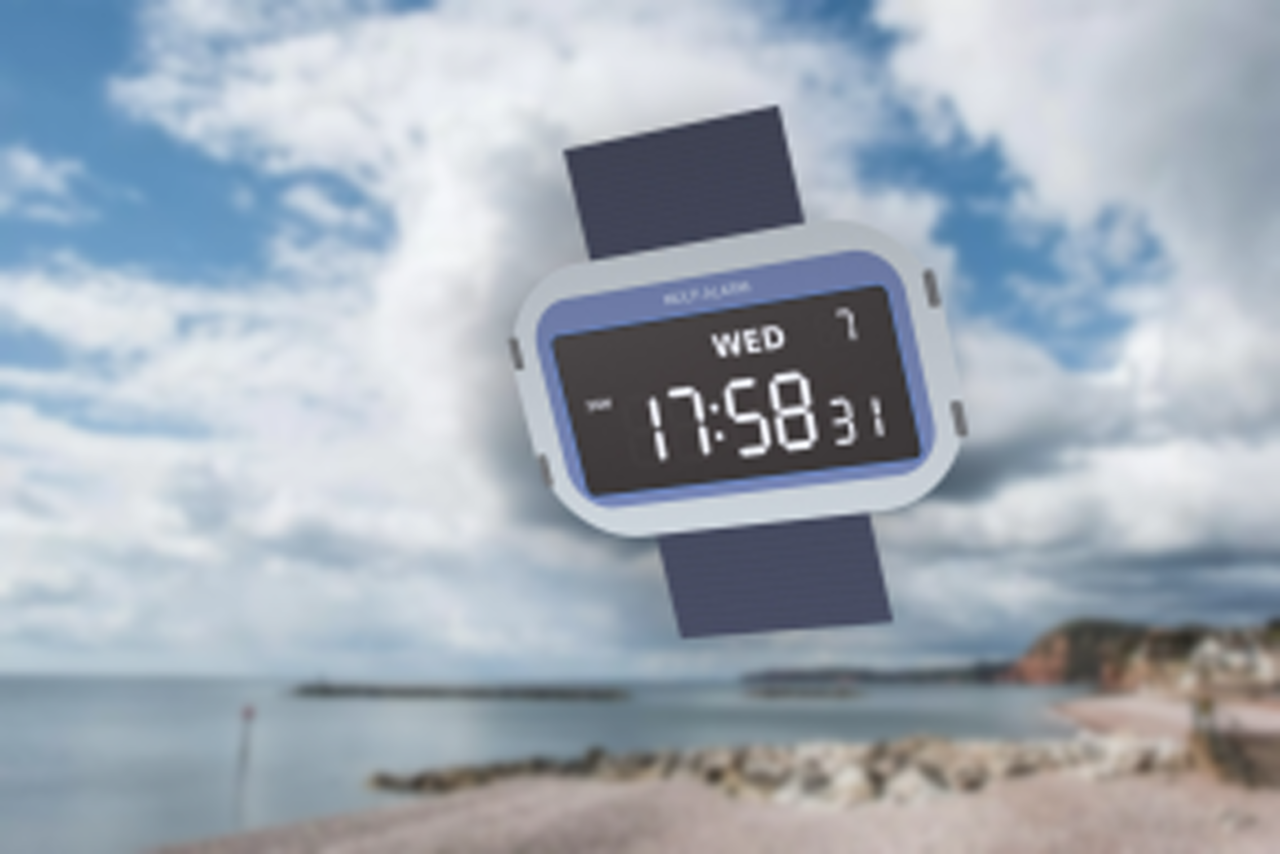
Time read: 17:58:31
